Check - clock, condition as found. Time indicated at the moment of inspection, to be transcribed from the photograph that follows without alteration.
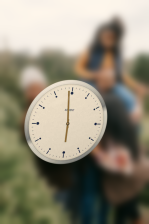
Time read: 5:59
